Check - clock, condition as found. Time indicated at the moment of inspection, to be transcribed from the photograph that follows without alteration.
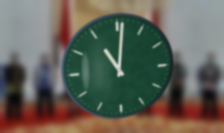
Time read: 11:01
